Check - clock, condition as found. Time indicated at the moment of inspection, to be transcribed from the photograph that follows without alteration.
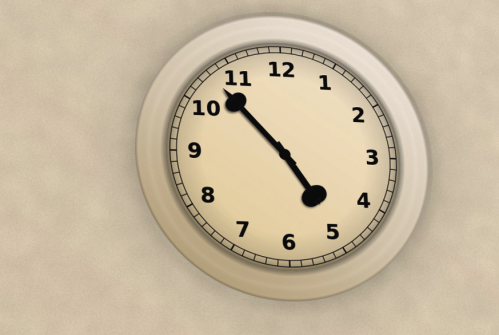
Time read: 4:53
